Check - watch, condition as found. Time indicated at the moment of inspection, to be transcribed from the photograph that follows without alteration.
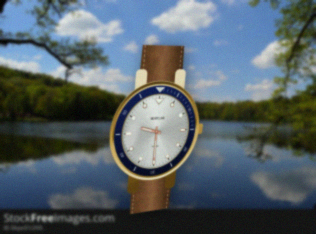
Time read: 9:30
